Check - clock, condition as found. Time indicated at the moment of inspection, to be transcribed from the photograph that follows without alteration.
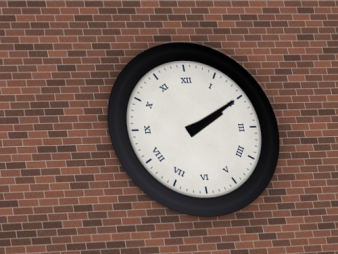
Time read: 2:10
